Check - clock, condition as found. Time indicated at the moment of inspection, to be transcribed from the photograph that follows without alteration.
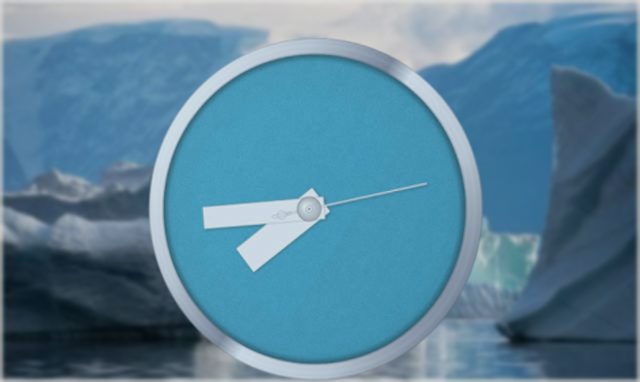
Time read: 7:44:13
